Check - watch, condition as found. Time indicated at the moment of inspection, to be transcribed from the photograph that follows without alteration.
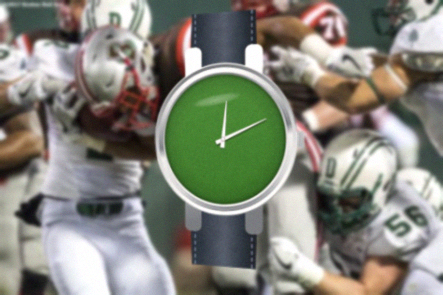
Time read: 12:11
